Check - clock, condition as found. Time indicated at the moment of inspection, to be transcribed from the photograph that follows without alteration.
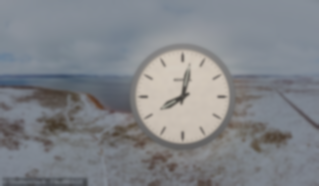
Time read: 8:02
